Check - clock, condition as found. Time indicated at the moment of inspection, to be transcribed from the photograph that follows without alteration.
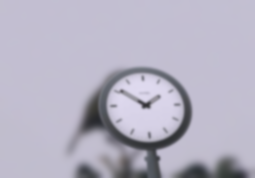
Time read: 1:51
